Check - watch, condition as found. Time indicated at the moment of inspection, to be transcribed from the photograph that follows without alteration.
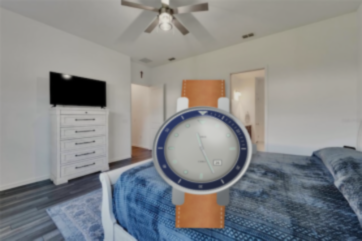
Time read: 11:26
